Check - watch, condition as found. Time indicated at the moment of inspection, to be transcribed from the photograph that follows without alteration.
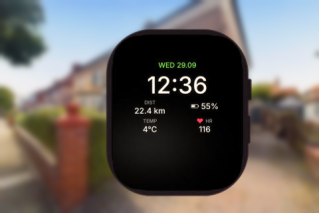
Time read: 12:36
